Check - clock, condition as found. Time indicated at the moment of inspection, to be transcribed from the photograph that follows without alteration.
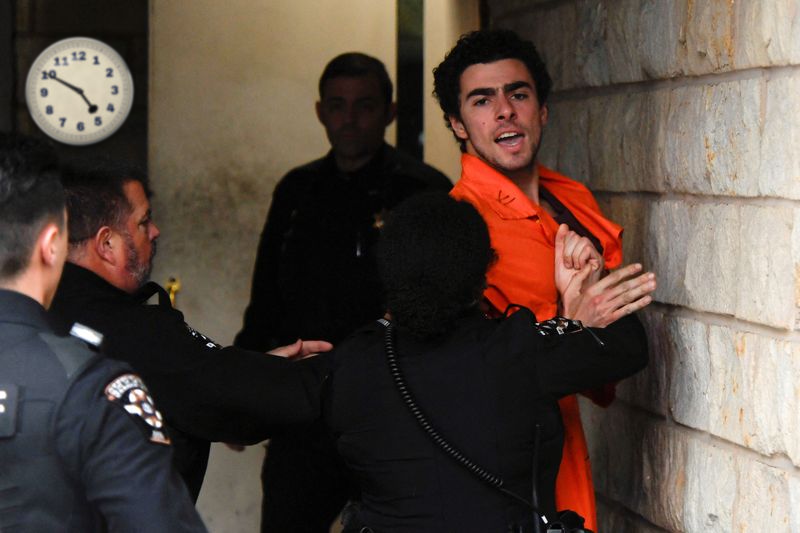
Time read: 4:50
